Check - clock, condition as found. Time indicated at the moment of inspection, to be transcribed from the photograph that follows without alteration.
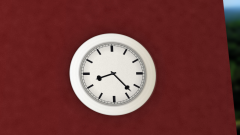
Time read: 8:23
